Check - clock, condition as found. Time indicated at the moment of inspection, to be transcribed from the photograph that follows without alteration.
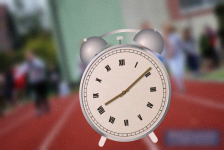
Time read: 8:09
